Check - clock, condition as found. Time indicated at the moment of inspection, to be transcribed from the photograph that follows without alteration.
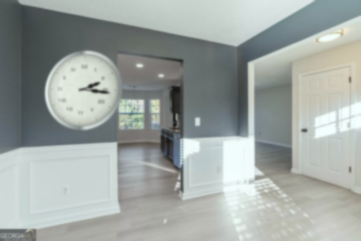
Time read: 2:16
